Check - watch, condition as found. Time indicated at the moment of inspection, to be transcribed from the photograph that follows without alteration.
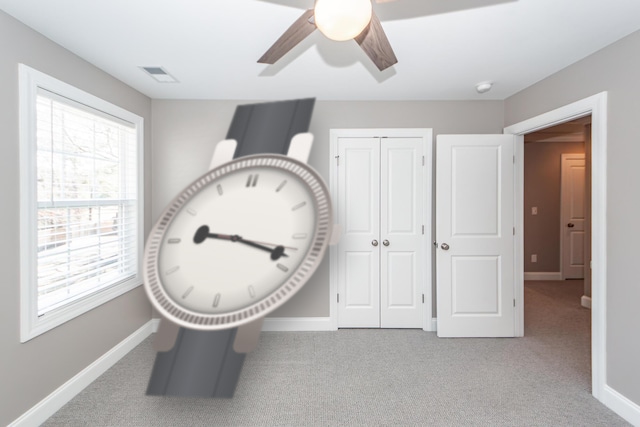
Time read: 9:18:17
